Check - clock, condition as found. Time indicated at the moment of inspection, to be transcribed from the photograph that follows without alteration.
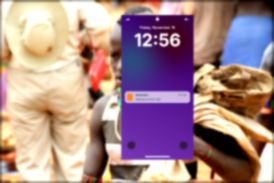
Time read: 12:56
